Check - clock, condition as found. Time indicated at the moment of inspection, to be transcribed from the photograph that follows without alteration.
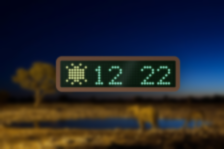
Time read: 12:22
